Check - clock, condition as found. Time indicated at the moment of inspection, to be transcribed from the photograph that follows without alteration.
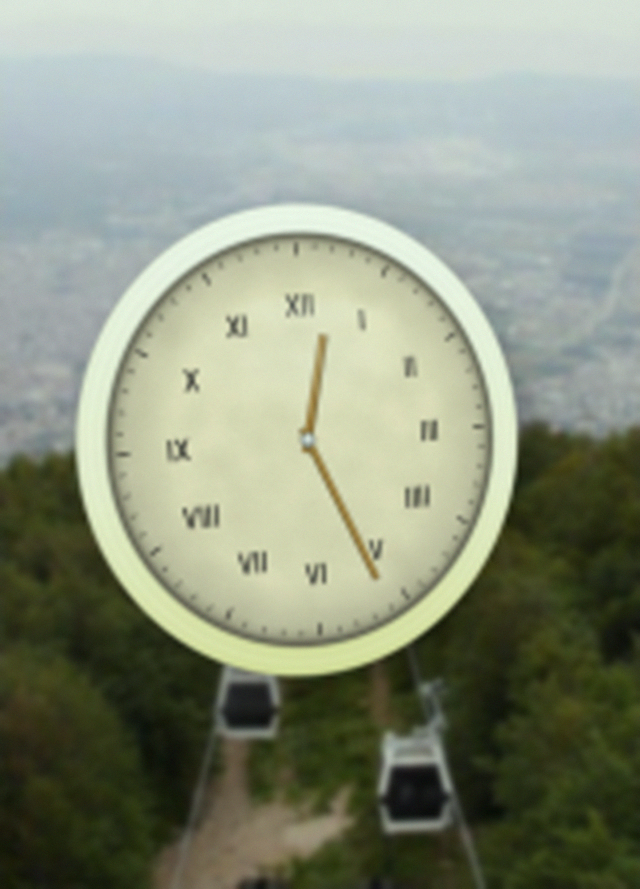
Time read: 12:26
